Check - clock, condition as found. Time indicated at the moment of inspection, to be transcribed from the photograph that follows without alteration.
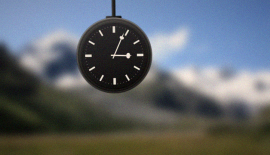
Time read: 3:04
